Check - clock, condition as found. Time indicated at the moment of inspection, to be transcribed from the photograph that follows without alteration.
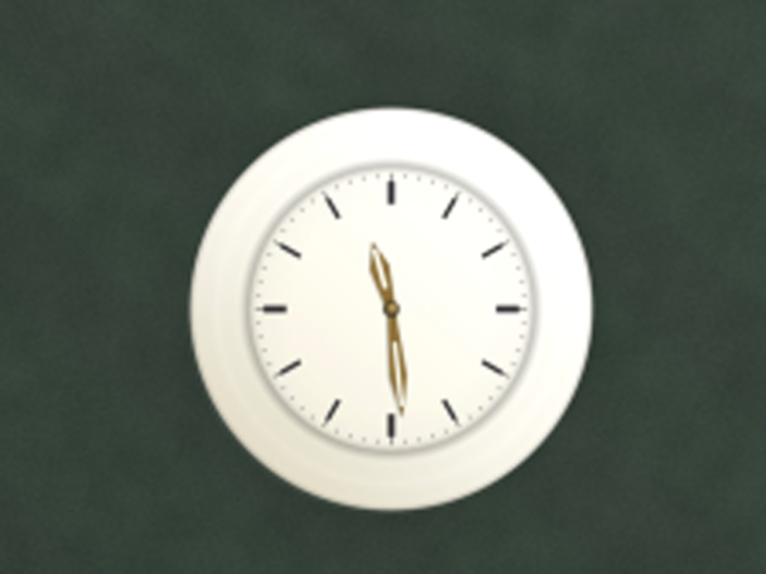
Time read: 11:29
